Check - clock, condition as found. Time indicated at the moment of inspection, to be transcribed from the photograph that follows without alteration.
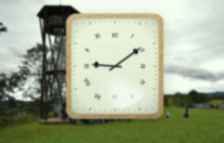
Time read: 9:09
